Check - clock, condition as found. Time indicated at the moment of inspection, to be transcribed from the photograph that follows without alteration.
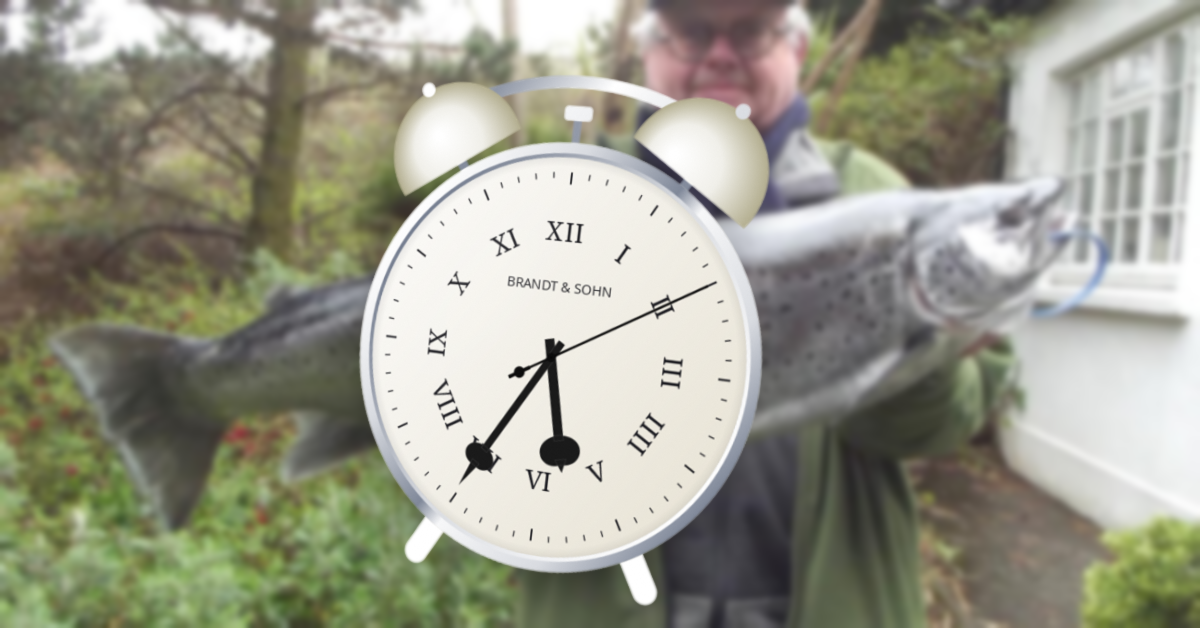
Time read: 5:35:10
